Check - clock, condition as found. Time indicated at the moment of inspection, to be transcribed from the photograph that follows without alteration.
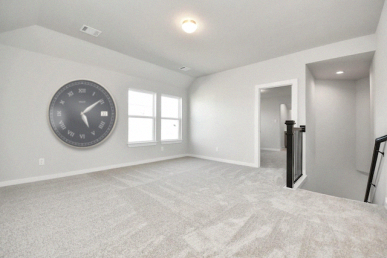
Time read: 5:09
